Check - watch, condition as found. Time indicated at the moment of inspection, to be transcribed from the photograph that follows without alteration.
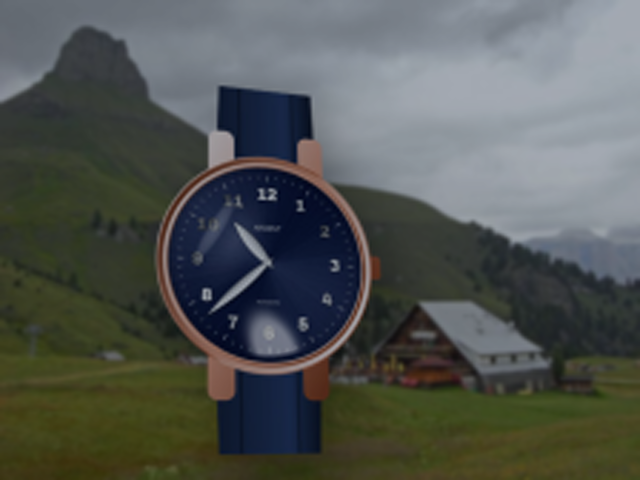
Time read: 10:38
